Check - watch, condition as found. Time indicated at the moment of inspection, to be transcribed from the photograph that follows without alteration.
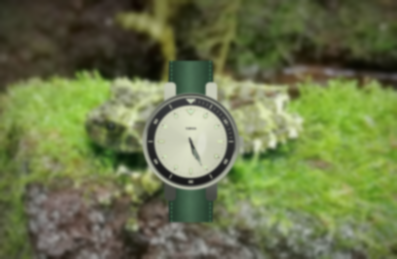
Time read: 5:26
